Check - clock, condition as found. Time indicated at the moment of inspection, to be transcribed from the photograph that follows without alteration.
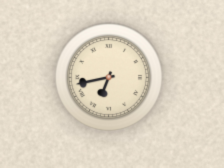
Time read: 6:43
